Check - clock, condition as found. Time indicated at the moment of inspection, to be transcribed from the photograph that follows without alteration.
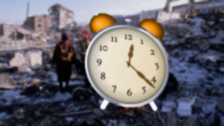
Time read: 12:22
